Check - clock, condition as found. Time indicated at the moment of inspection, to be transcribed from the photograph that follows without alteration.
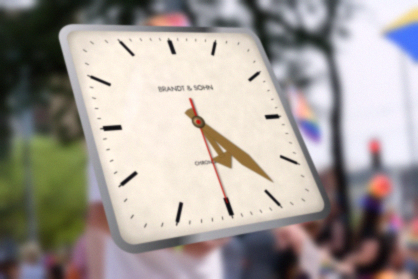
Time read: 5:23:30
